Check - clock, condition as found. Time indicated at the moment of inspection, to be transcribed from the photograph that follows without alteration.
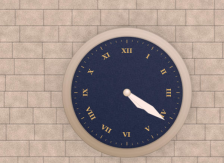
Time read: 4:21
